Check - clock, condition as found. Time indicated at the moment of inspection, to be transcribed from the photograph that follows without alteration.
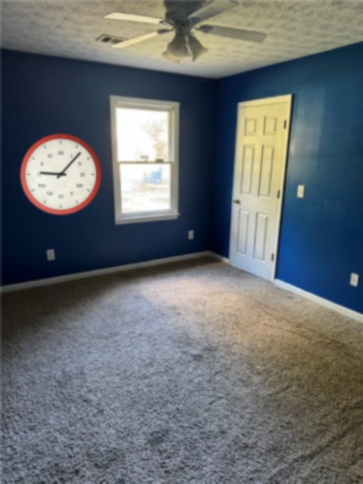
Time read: 9:07
